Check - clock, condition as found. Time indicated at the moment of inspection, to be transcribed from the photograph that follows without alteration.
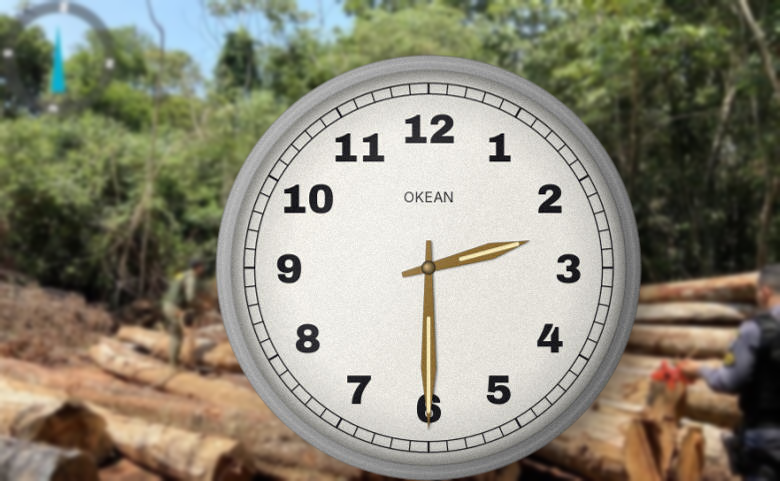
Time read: 2:30
